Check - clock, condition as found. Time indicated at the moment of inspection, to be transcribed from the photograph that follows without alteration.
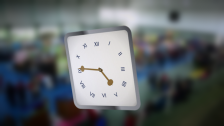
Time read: 4:46
